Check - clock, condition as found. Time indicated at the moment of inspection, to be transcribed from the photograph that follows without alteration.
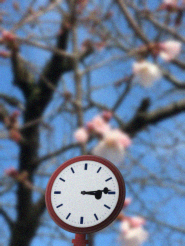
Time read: 3:14
